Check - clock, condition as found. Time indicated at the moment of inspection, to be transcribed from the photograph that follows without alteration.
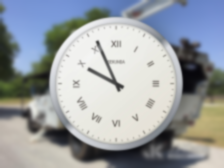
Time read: 9:56
